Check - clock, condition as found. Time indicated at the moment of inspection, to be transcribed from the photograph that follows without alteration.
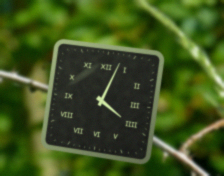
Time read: 4:03
